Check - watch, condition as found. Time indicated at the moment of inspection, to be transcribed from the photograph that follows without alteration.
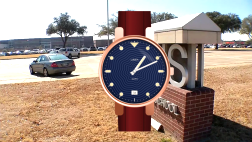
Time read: 1:11
